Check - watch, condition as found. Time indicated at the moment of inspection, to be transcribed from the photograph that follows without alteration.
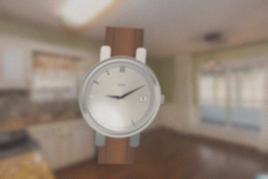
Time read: 9:10
